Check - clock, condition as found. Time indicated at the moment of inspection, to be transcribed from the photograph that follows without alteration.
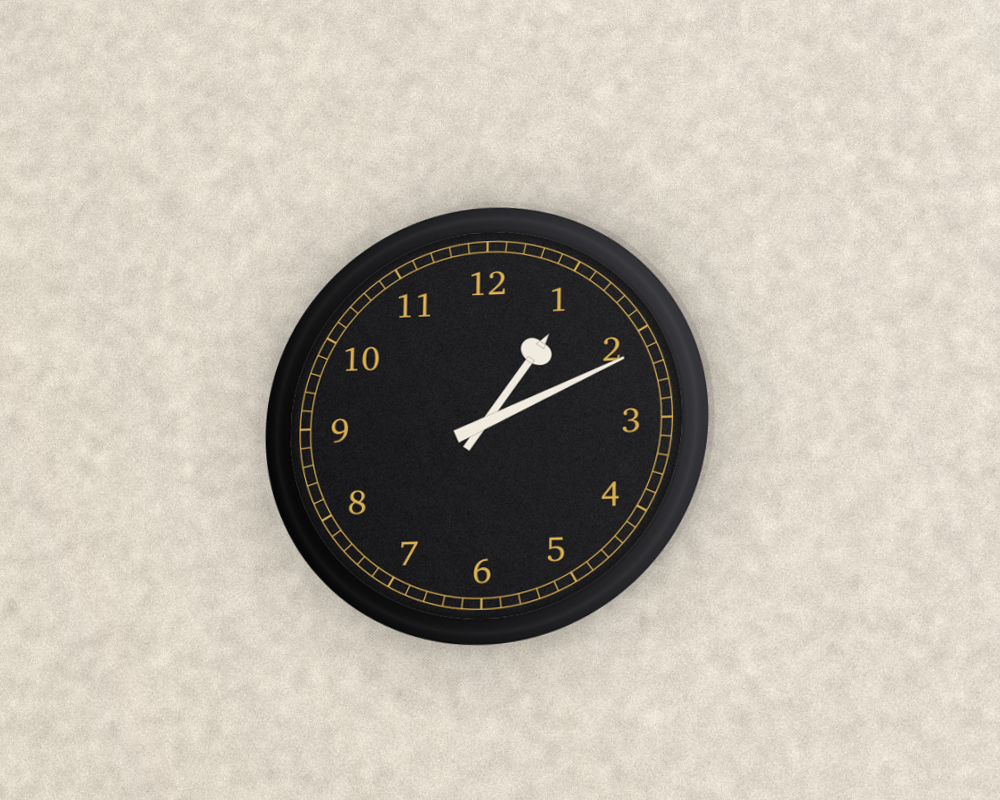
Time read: 1:11
